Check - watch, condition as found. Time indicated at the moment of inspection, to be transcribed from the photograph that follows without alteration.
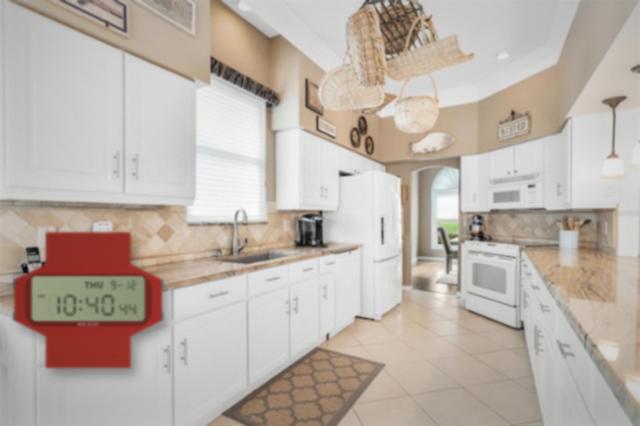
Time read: 10:40:44
